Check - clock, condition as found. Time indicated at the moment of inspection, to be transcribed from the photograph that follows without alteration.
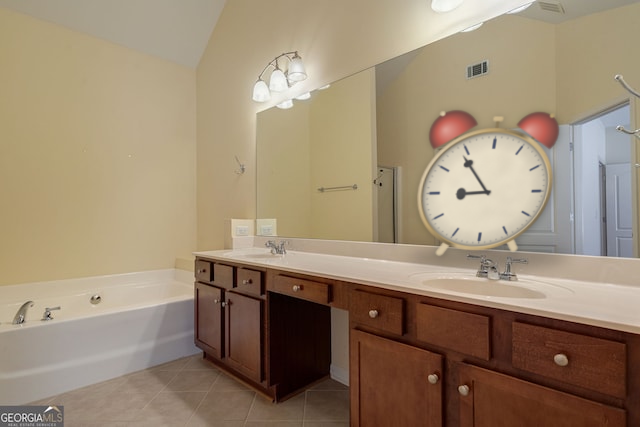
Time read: 8:54
